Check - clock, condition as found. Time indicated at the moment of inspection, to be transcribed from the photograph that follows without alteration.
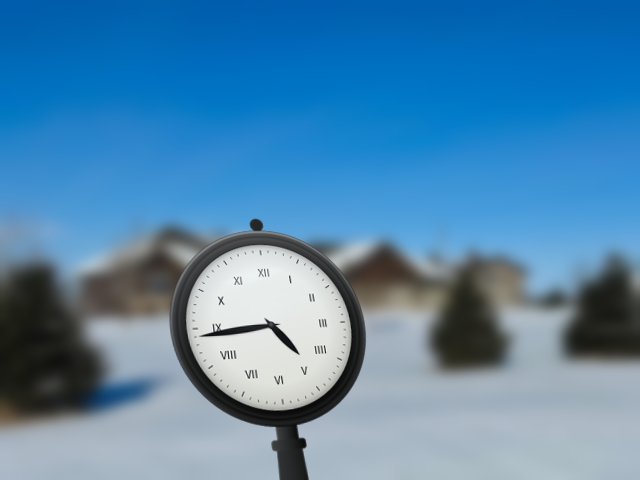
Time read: 4:44
